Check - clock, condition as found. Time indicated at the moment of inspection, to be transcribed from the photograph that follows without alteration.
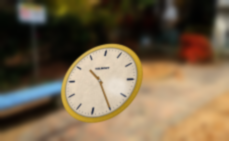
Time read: 10:25
